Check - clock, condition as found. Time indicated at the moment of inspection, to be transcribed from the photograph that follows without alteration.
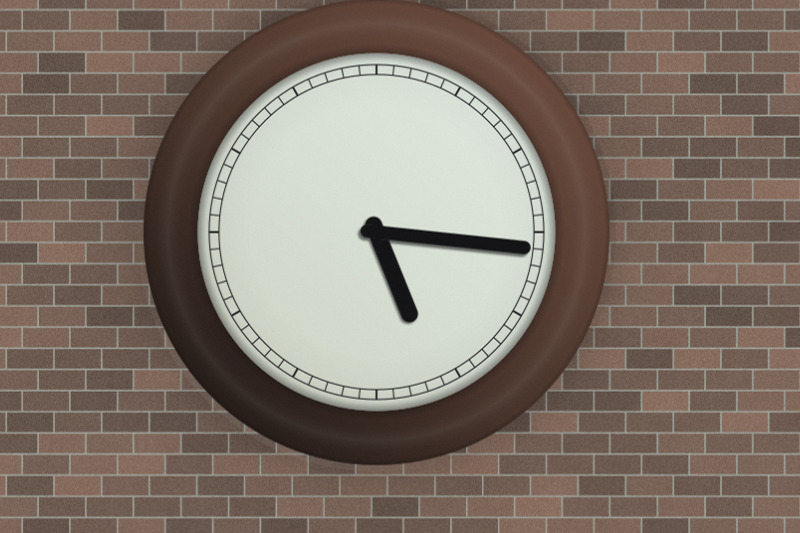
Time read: 5:16
